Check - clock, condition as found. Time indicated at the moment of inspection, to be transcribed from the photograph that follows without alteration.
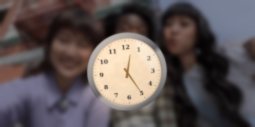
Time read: 12:25
